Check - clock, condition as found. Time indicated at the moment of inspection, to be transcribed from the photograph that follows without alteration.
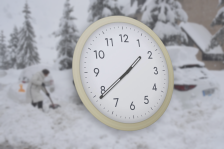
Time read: 1:39
